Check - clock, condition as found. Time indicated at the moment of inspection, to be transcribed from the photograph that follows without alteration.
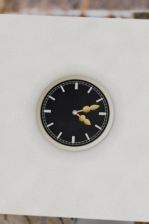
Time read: 4:12
